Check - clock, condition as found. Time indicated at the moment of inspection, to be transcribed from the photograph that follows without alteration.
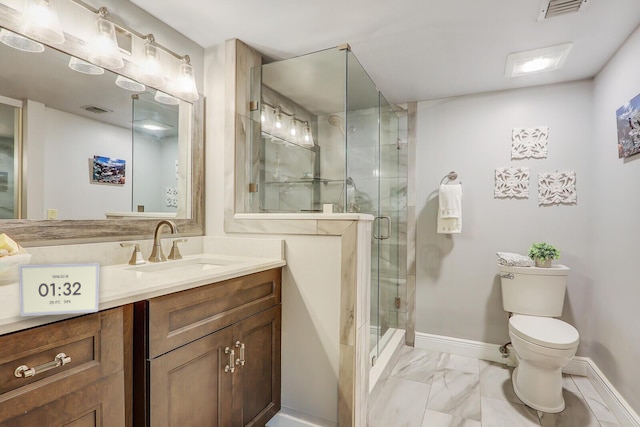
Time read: 1:32
